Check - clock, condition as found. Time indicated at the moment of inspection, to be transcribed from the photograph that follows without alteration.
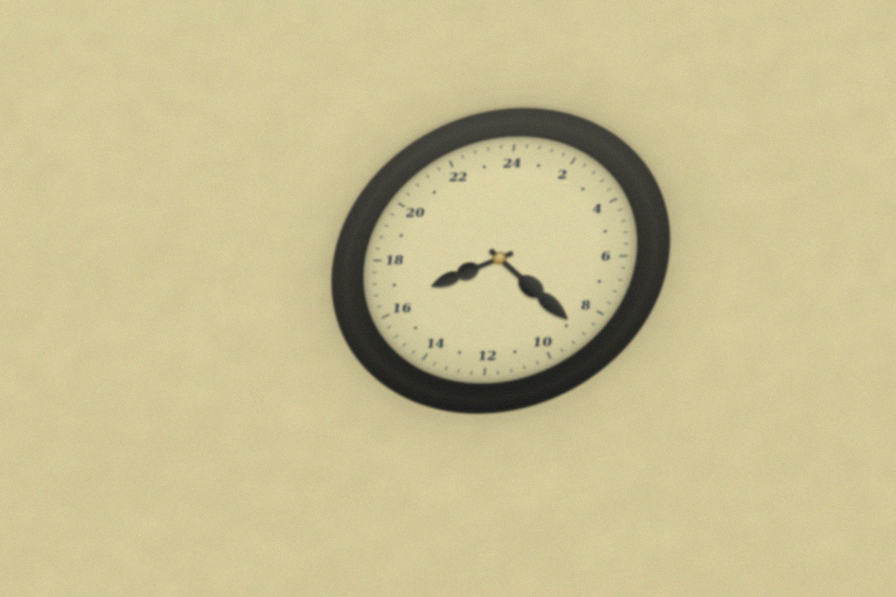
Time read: 16:22
